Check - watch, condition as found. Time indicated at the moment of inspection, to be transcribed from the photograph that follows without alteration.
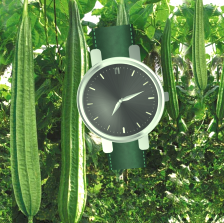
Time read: 7:12
